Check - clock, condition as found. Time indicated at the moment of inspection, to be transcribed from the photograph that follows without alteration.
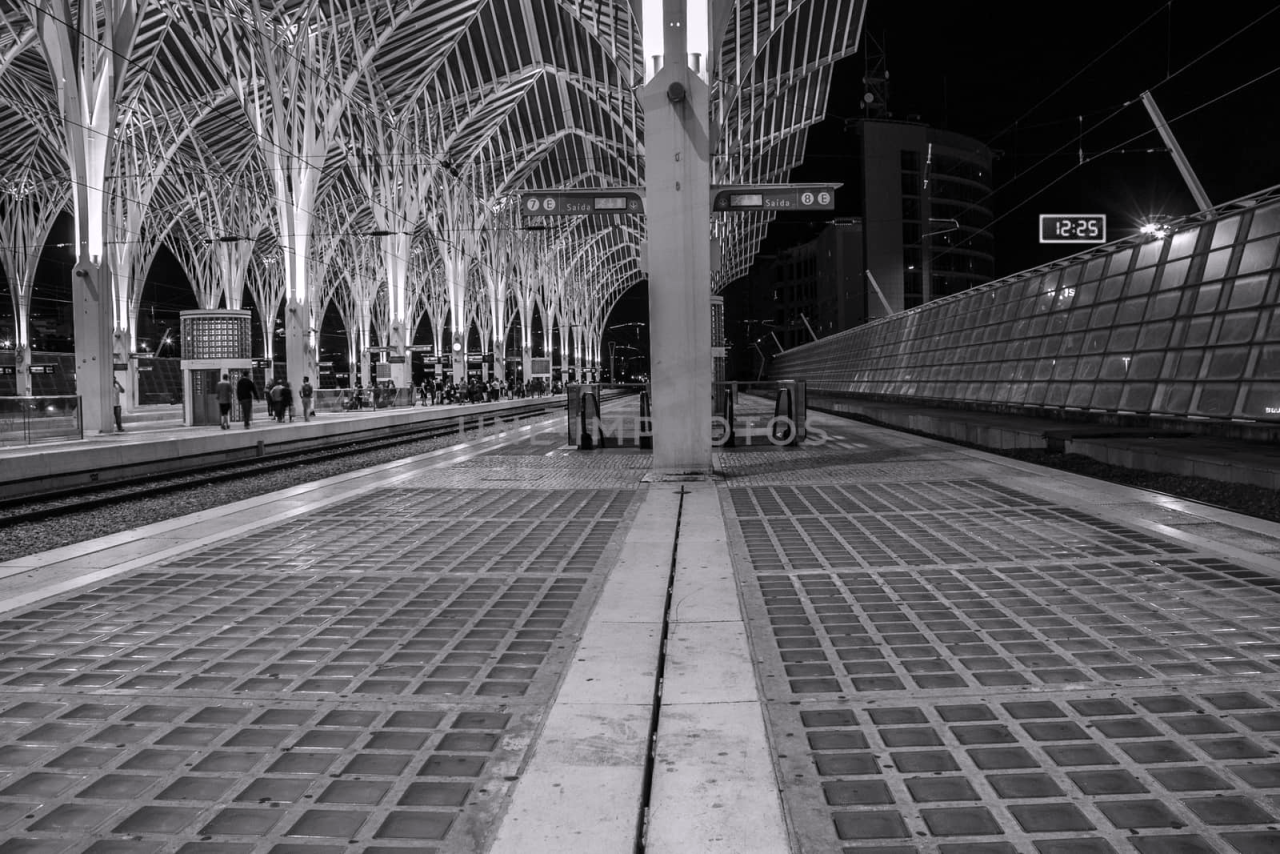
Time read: 12:25
